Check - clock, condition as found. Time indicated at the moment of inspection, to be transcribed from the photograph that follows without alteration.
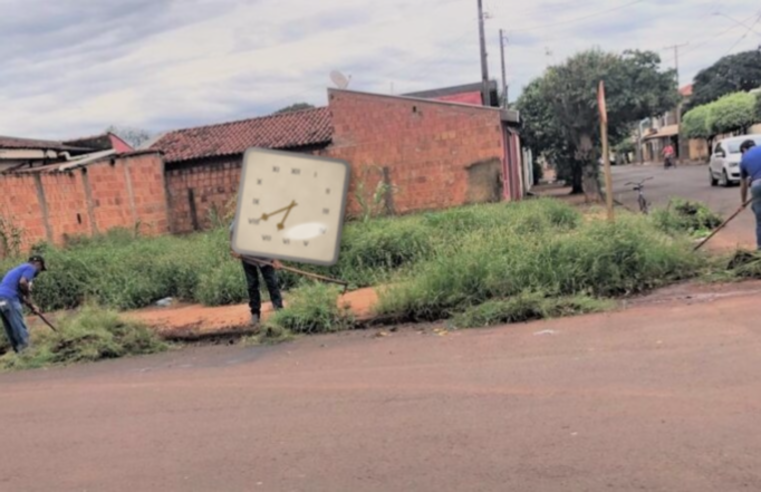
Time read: 6:40
